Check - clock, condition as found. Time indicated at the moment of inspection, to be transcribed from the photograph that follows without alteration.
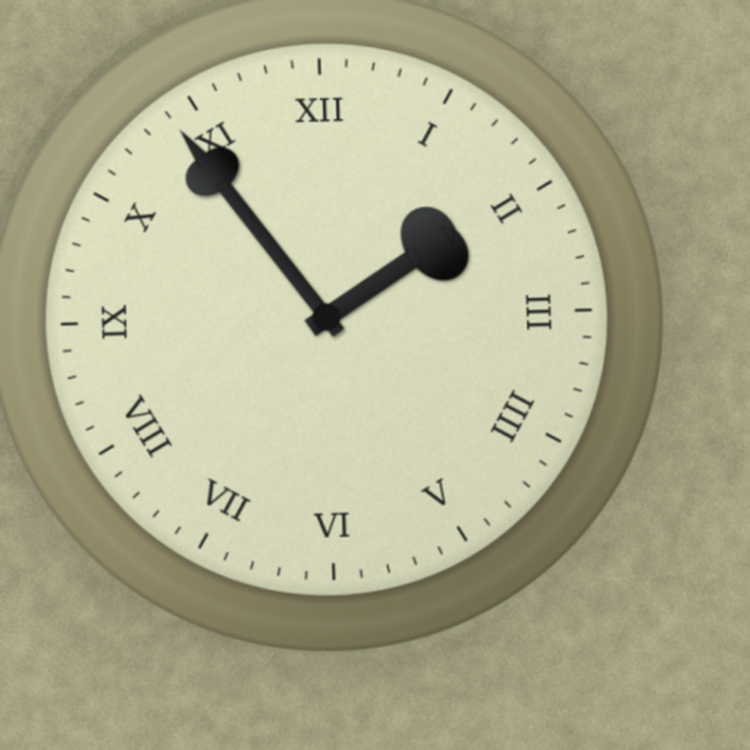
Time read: 1:54
